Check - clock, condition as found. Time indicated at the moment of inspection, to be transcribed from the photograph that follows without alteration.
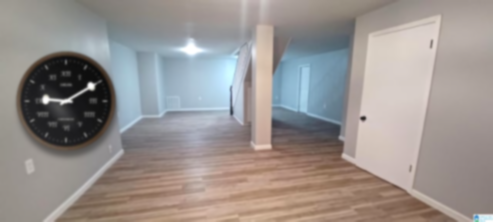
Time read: 9:10
